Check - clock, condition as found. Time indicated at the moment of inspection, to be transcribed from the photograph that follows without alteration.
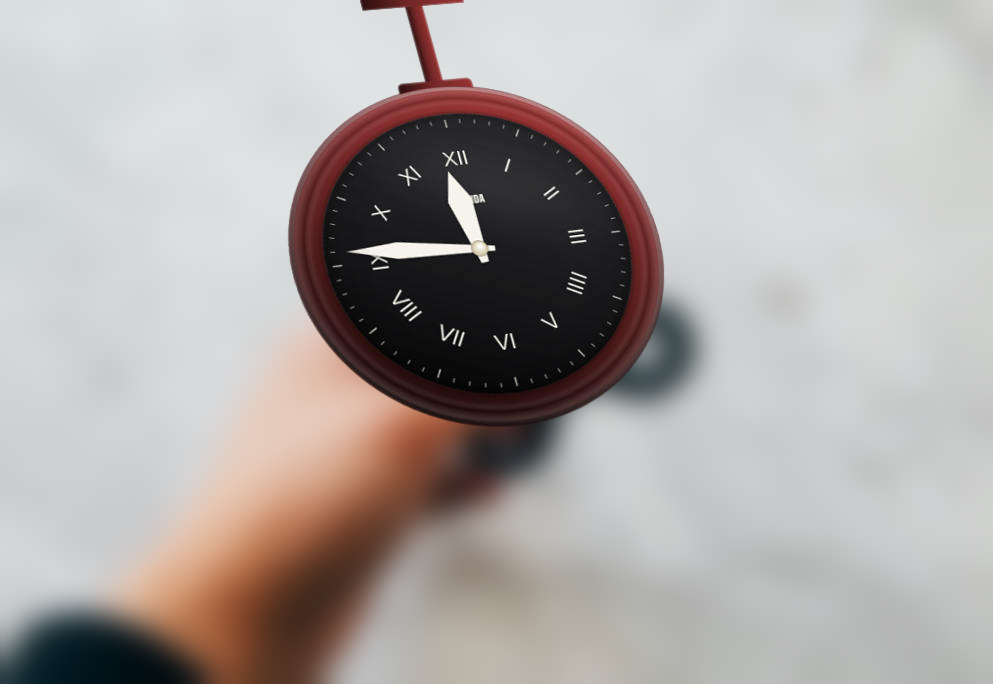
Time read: 11:46
